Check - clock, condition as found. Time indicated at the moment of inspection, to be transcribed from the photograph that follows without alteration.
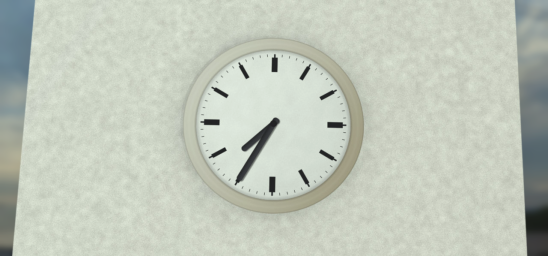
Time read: 7:35
